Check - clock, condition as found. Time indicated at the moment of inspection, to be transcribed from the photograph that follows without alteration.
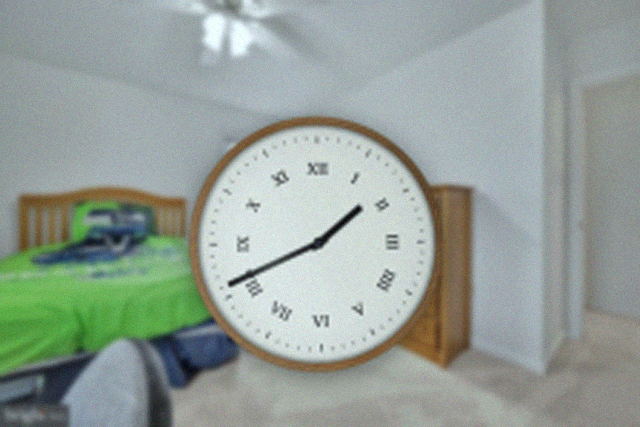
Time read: 1:41
